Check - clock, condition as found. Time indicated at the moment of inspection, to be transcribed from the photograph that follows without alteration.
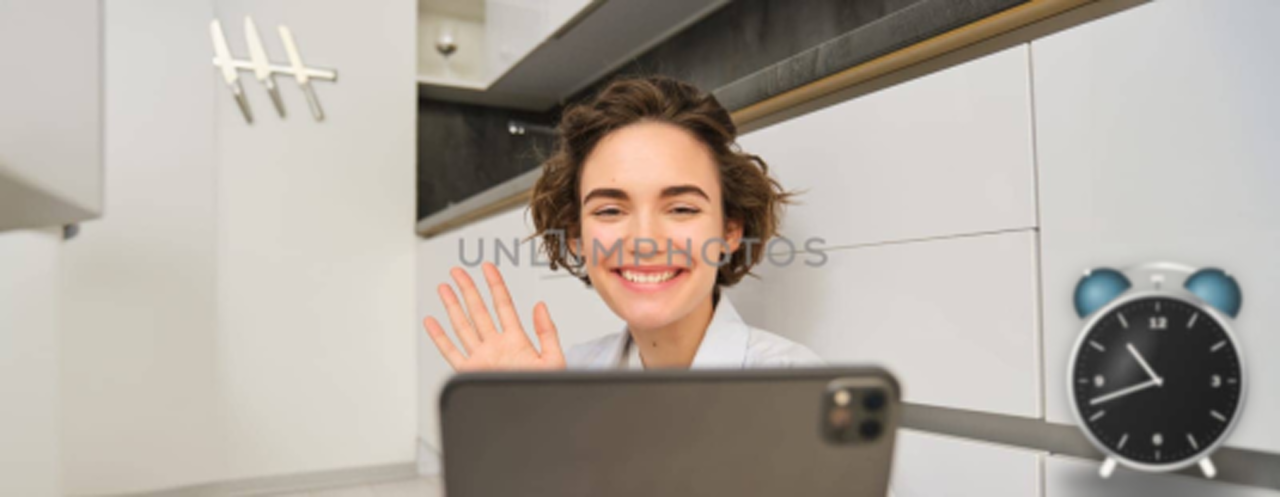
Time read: 10:42
